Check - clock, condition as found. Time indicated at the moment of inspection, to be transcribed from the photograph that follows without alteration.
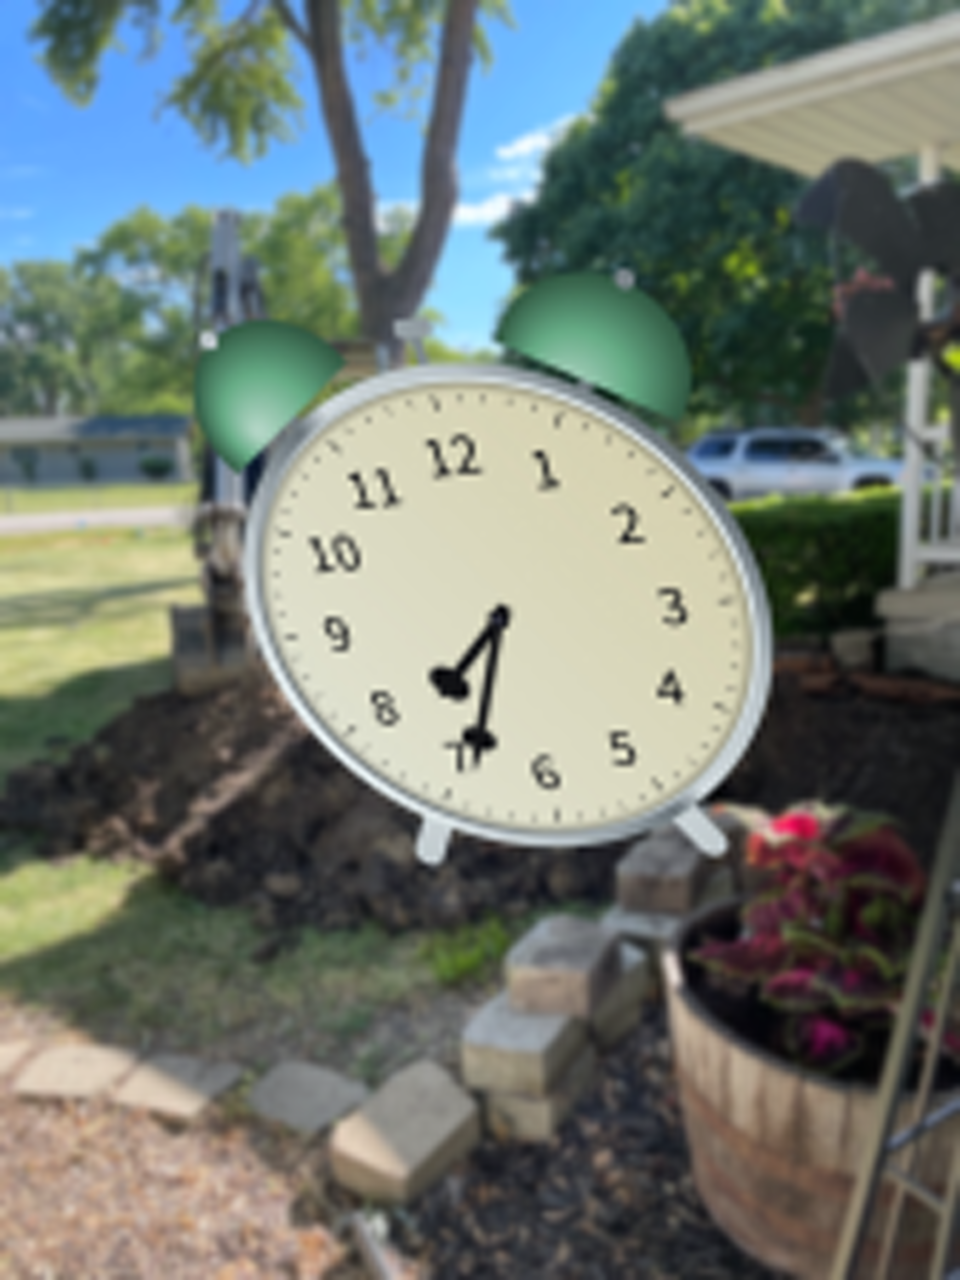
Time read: 7:34
